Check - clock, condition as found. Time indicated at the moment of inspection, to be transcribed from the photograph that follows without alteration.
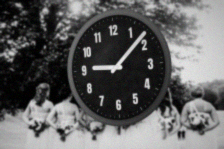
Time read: 9:08
